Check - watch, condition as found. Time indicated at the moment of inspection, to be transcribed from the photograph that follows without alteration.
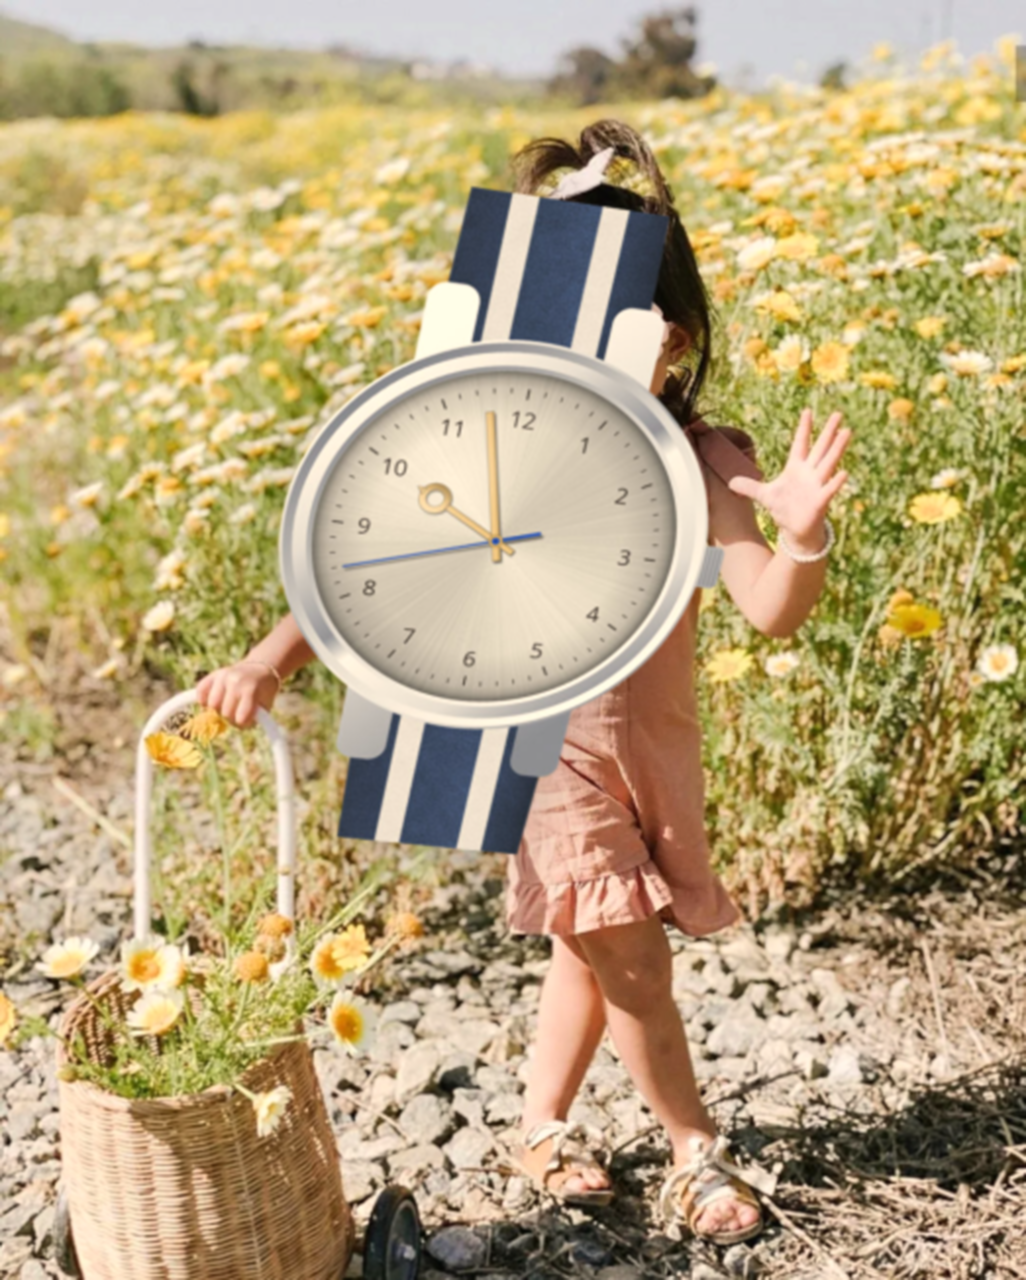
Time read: 9:57:42
